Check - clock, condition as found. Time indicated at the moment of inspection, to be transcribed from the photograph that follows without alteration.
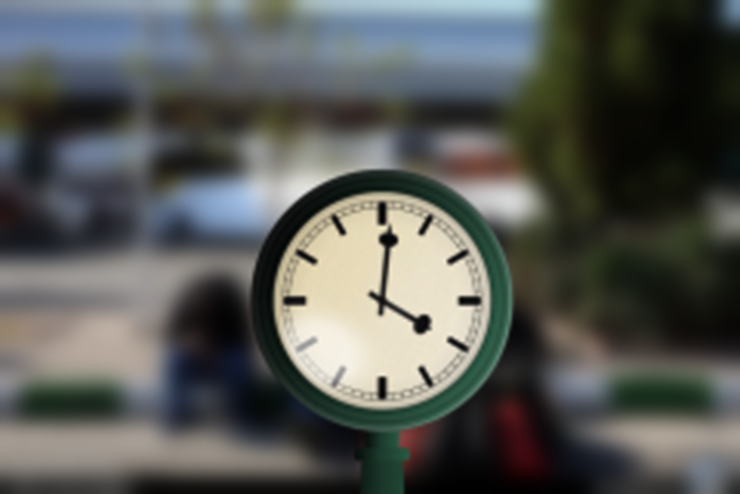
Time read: 4:01
